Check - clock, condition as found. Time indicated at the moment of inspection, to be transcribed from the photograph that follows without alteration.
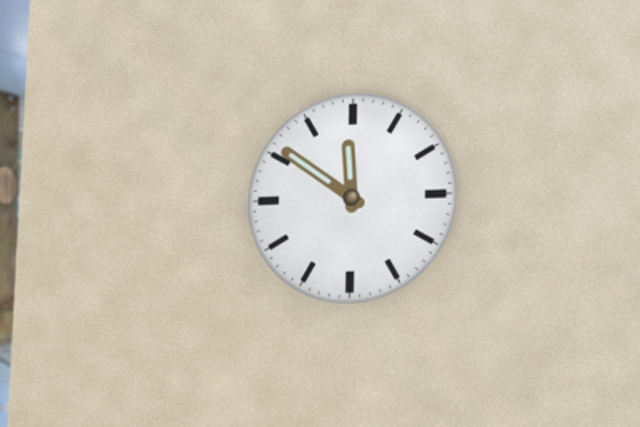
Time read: 11:51
